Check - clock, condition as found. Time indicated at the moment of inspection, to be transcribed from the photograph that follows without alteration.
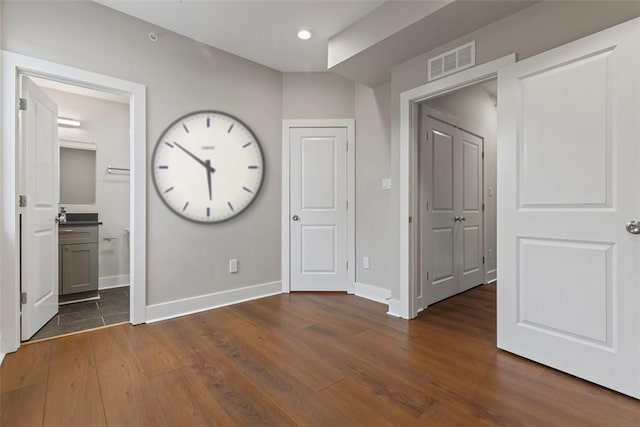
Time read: 5:51
